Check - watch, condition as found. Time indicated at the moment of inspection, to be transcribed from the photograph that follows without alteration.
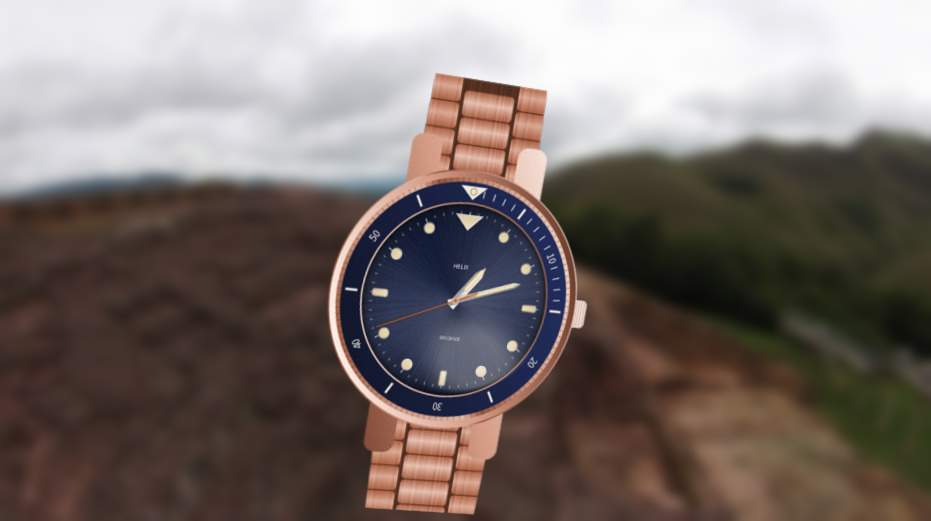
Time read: 1:11:41
